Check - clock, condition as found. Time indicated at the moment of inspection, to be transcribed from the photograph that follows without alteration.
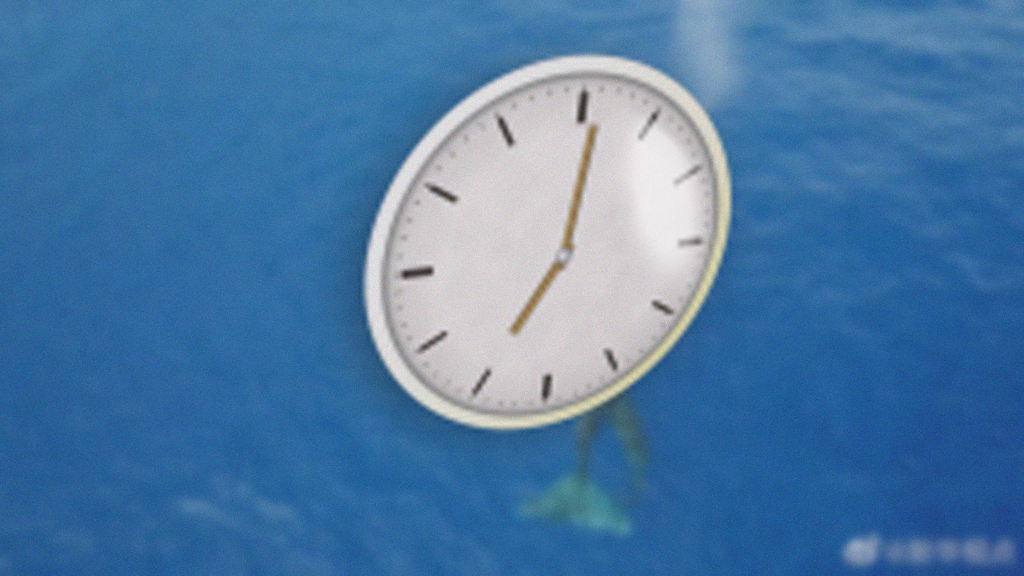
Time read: 7:01
